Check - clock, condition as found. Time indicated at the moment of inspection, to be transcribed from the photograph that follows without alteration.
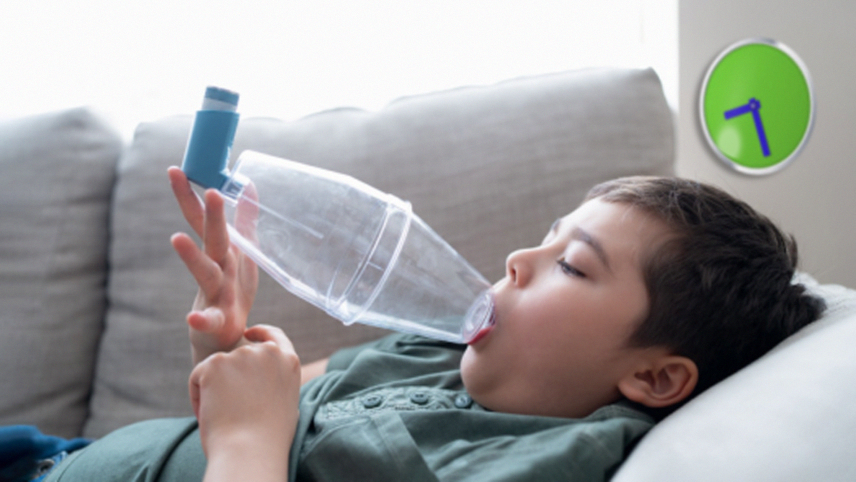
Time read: 8:27
